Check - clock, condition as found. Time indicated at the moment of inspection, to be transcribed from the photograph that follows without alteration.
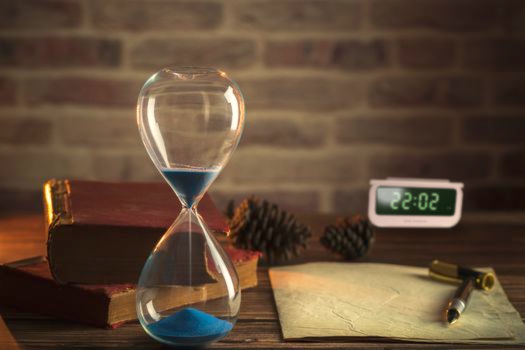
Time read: 22:02
